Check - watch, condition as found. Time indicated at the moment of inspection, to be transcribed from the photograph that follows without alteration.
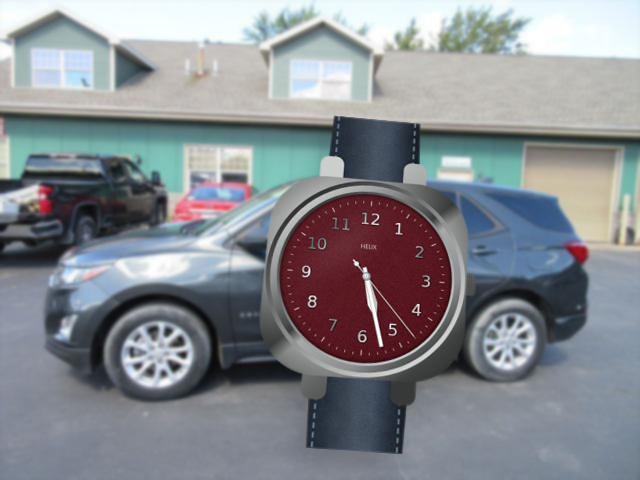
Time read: 5:27:23
